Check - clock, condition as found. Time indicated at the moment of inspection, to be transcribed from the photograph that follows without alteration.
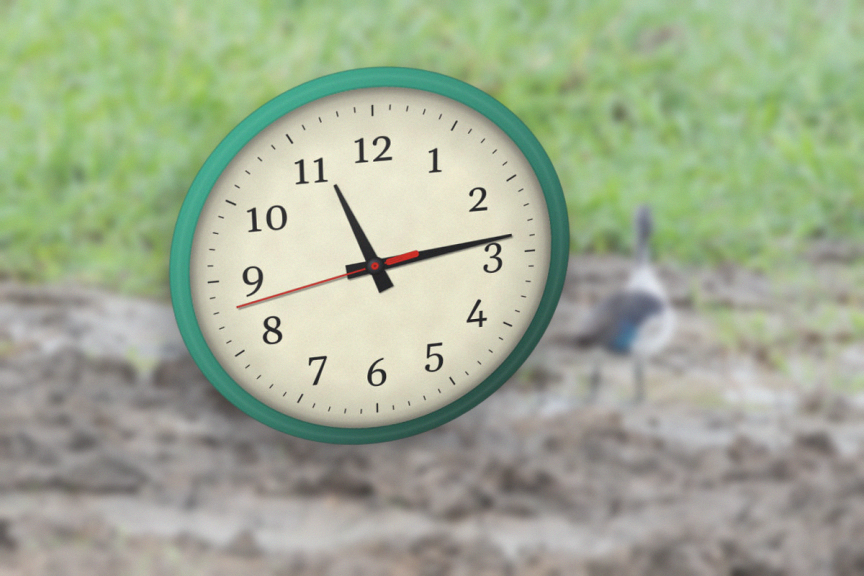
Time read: 11:13:43
